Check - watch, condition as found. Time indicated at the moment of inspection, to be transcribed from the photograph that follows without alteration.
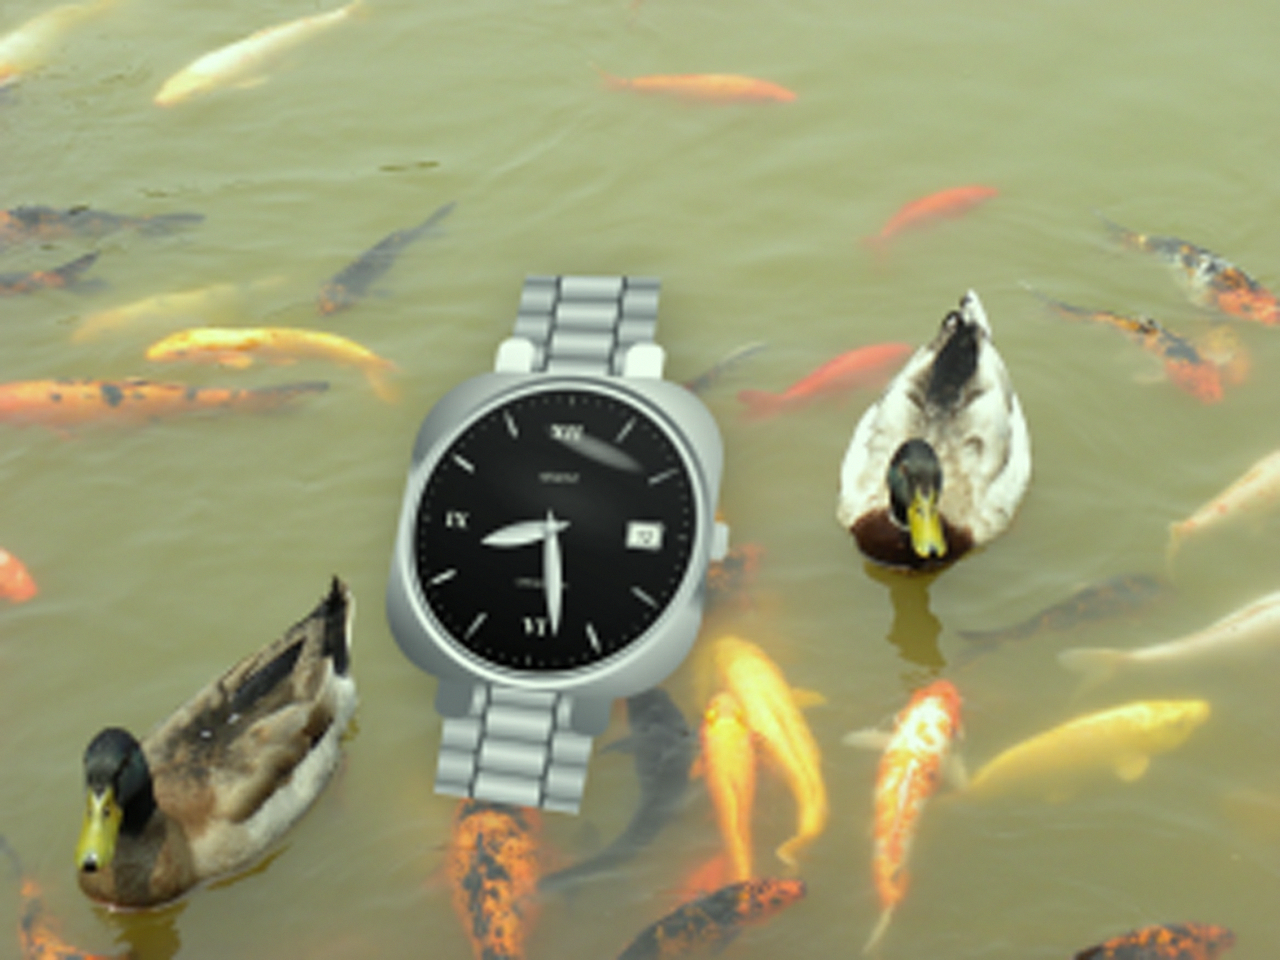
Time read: 8:28
